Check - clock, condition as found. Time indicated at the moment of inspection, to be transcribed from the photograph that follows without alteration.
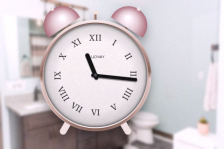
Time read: 11:16
